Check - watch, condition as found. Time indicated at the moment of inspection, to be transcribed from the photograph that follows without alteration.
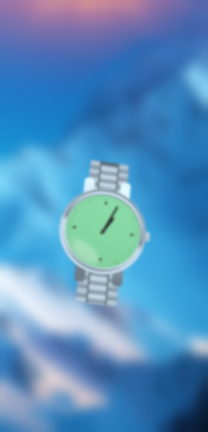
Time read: 1:04
